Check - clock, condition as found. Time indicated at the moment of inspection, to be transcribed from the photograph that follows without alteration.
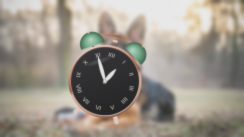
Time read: 12:55
